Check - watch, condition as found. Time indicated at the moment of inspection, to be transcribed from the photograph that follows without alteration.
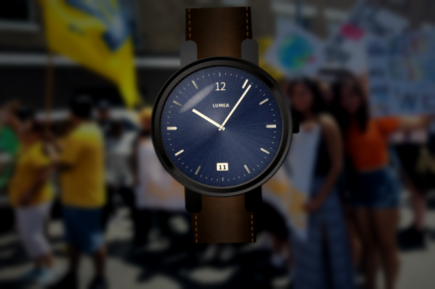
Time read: 10:06
